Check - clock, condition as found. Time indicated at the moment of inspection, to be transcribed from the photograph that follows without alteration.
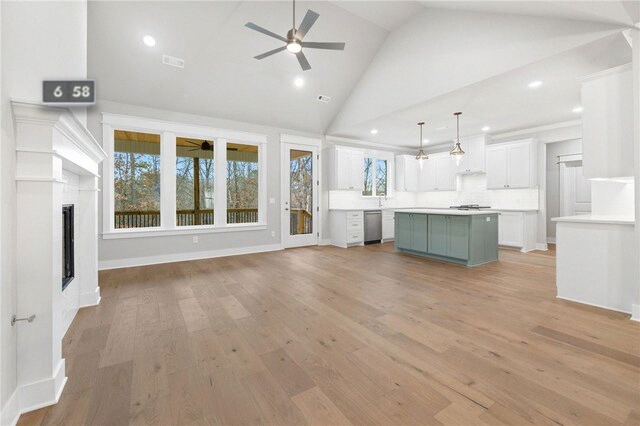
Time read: 6:58
